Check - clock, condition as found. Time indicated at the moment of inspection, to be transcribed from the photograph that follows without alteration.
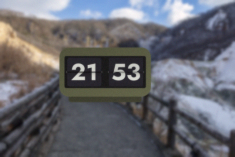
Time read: 21:53
